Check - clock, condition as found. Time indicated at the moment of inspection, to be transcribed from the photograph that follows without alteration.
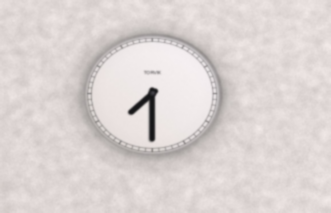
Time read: 7:30
